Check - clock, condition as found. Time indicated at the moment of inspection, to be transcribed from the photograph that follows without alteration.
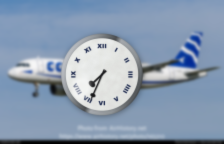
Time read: 7:34
